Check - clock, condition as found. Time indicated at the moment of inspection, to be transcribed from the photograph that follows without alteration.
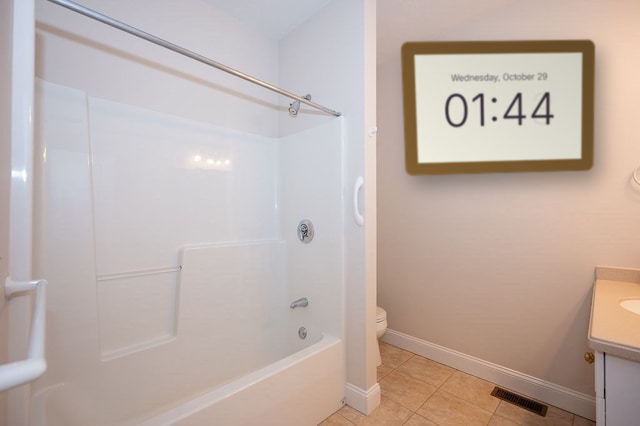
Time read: 1:44
